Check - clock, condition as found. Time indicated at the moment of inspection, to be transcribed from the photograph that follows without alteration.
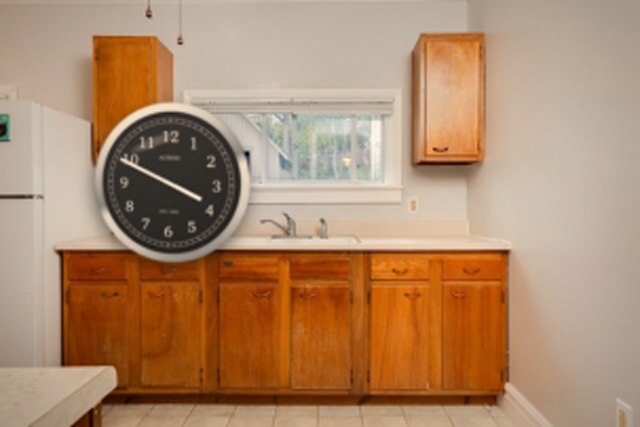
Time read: 3:49
